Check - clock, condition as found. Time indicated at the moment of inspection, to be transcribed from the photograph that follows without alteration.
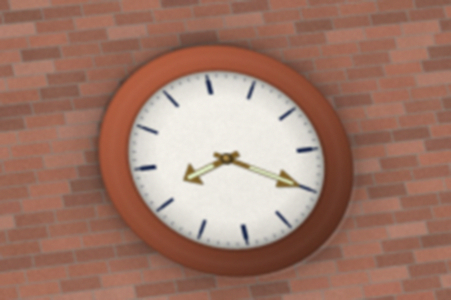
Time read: 8:20
